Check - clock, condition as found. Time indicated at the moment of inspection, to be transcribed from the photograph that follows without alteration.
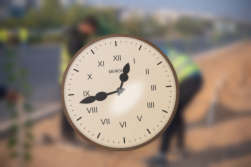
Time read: 12:43
